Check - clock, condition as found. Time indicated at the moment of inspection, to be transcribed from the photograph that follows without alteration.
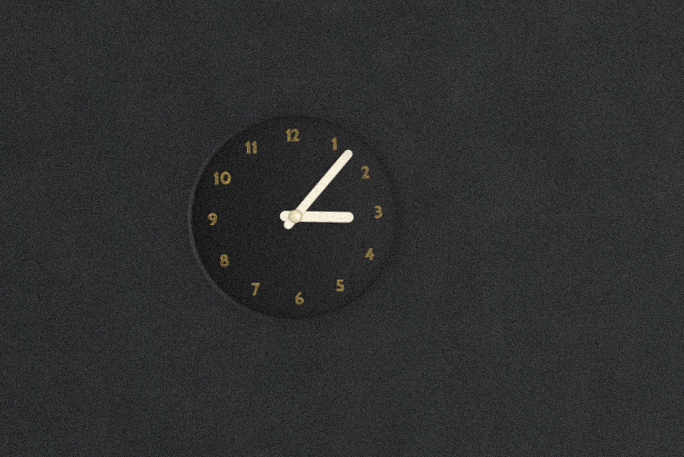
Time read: 3:07
